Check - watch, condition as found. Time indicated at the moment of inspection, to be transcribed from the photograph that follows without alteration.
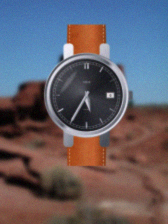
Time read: 5:35
